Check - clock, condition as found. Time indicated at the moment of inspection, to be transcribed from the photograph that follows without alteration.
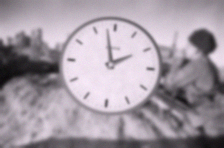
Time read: 1:58
